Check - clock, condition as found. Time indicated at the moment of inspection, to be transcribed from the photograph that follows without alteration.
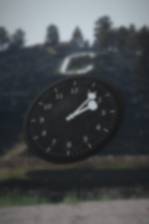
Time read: 2:07
